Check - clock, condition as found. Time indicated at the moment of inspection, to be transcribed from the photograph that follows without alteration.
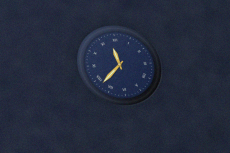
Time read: 11:38
